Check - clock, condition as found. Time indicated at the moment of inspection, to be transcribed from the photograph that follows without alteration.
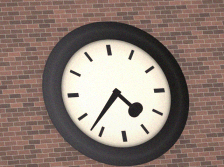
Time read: 4:37
